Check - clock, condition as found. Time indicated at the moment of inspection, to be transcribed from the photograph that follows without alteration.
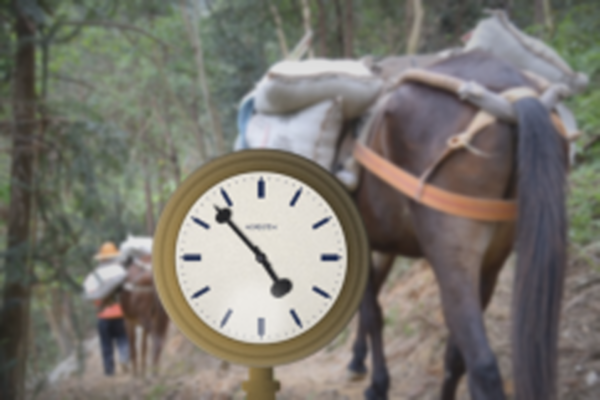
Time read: 4:53
